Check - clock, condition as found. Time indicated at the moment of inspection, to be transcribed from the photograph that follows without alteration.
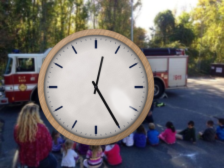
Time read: 12:25
